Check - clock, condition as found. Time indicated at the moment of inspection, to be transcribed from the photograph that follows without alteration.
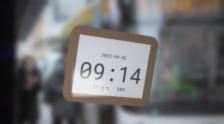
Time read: 9:14
